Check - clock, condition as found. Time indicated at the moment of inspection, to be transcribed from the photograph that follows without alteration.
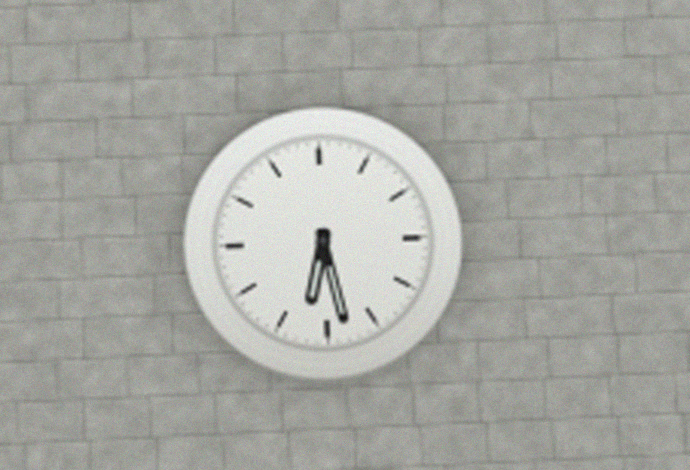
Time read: 6:28
